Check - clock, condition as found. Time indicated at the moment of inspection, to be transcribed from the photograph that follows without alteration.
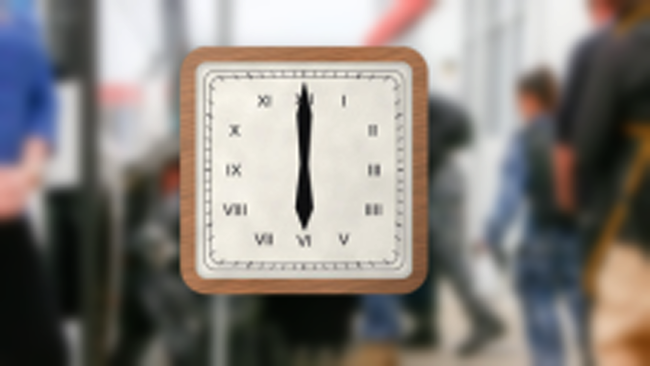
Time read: 6:00
